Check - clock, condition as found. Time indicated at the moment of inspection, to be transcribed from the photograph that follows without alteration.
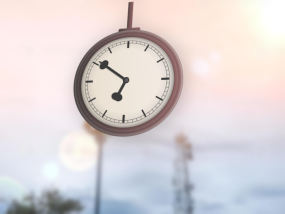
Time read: 6:51
